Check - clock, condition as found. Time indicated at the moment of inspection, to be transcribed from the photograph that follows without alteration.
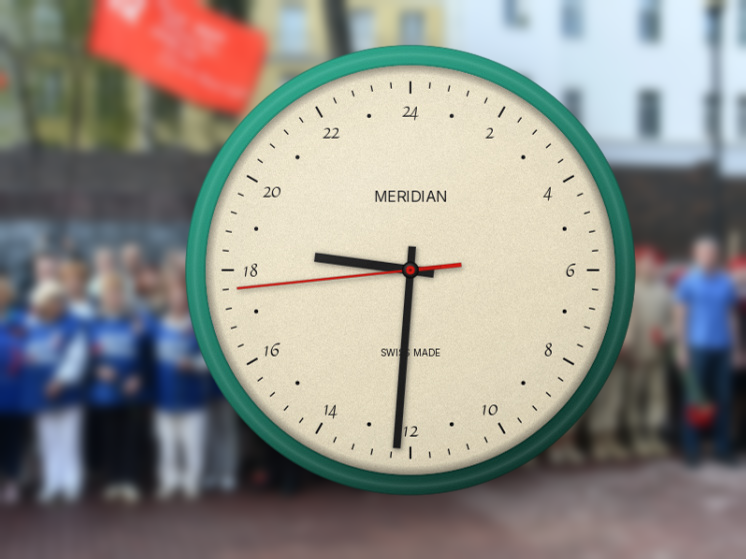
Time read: 18:30:44
